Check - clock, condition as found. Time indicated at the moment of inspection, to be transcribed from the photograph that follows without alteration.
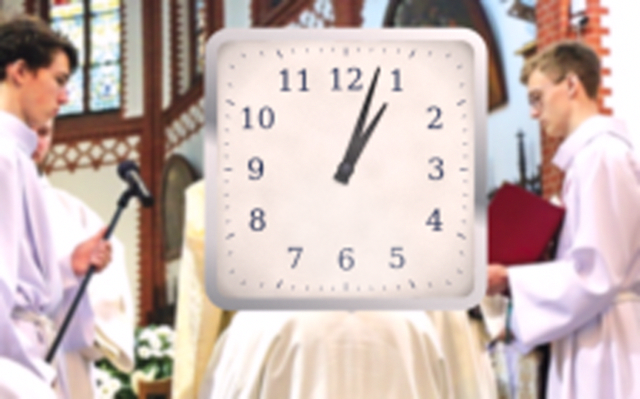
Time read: 1:03
